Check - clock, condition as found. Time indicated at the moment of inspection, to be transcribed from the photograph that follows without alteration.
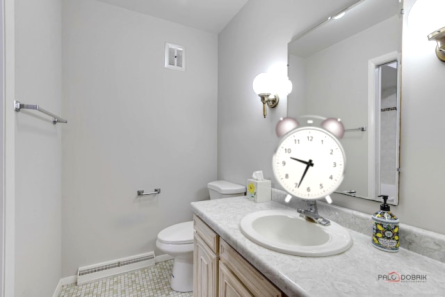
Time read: 9:34
